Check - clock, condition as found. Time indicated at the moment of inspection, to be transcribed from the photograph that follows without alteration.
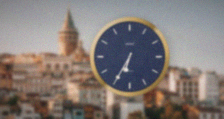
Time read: 6:35
